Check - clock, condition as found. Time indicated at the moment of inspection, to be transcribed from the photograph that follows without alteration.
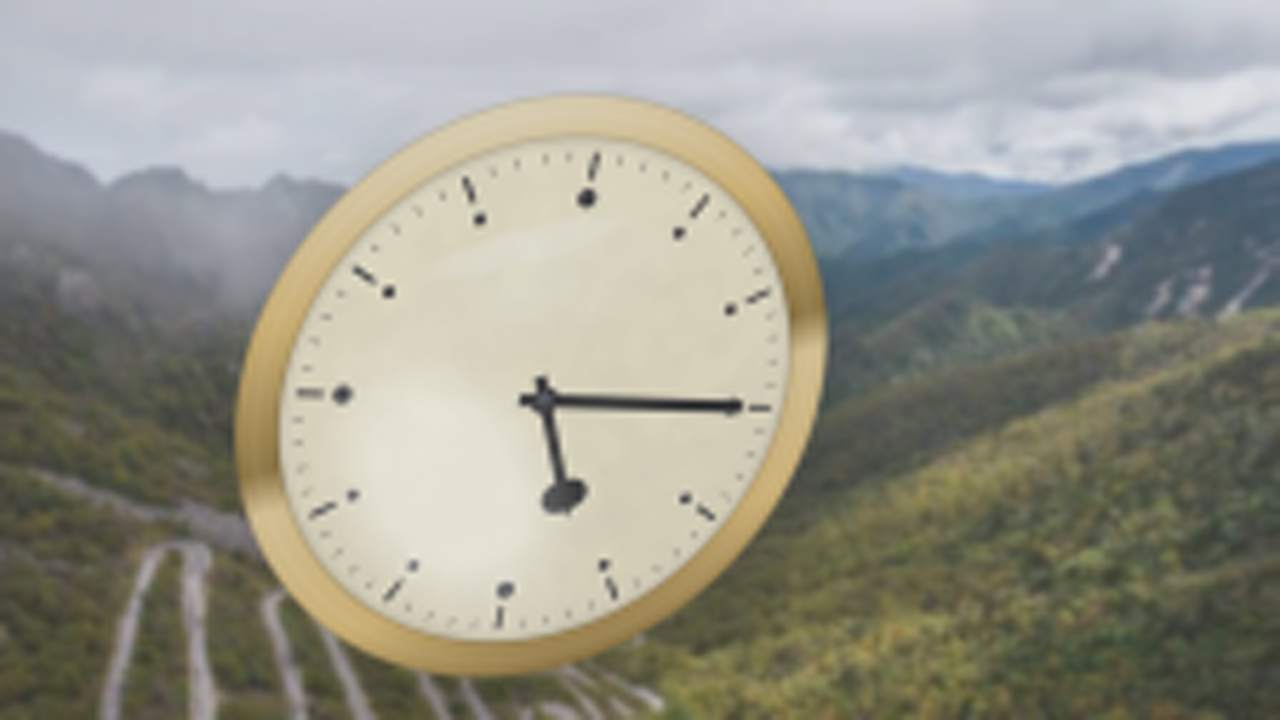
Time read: 5:15
